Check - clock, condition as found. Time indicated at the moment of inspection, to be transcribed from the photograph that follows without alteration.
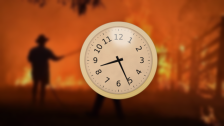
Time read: 8:26
